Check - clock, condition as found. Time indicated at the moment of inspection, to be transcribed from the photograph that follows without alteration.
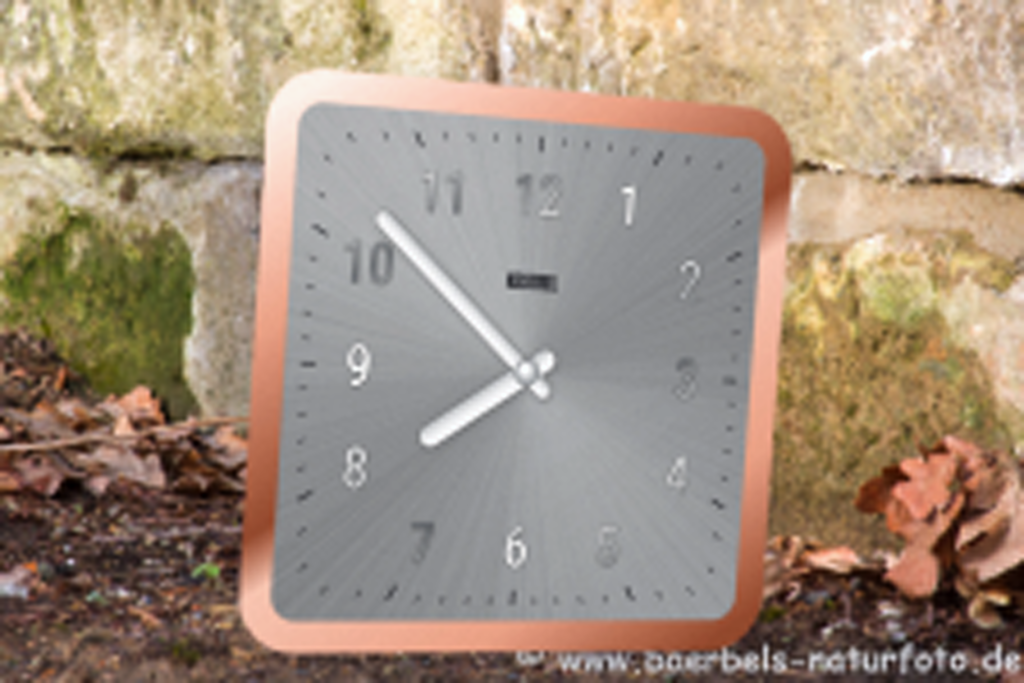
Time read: 7:52
